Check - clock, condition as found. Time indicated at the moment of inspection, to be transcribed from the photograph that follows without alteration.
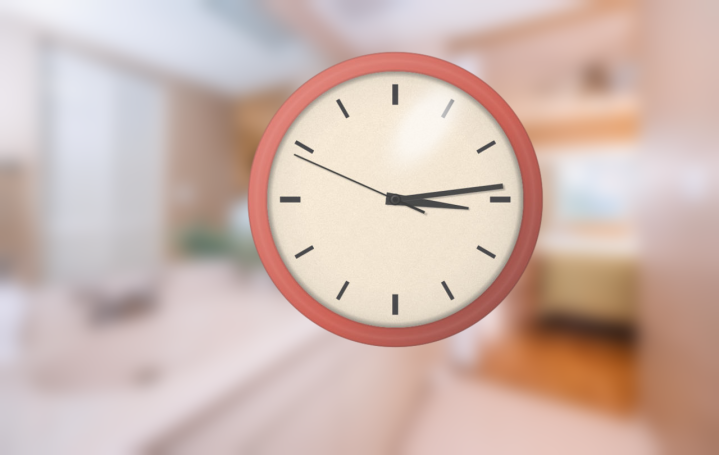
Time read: 3:13:49
